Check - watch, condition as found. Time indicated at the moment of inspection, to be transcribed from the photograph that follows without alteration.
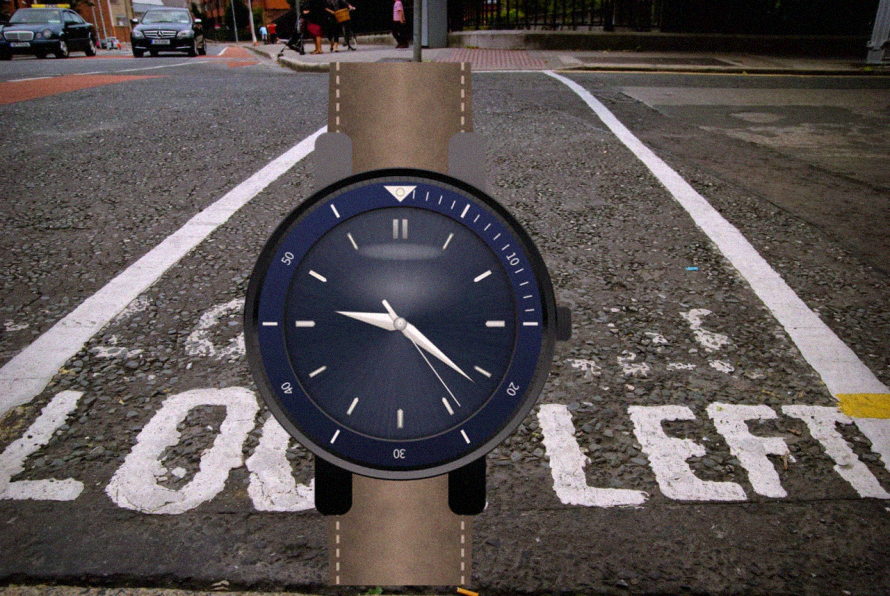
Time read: 9:21:24
